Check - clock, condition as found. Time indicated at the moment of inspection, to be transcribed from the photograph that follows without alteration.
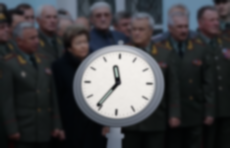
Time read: 11:36
